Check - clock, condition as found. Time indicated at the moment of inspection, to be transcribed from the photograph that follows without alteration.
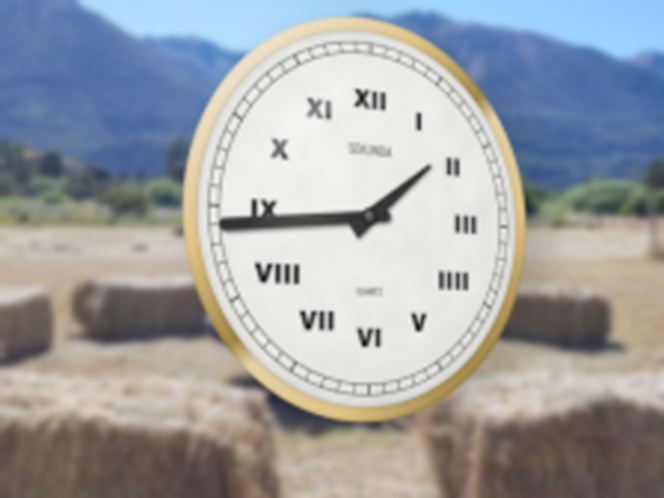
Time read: 1:44
